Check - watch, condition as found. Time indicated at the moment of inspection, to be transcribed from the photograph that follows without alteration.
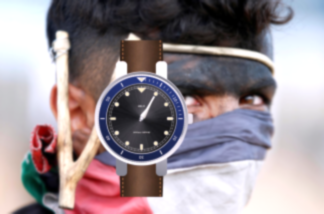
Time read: 1:05
